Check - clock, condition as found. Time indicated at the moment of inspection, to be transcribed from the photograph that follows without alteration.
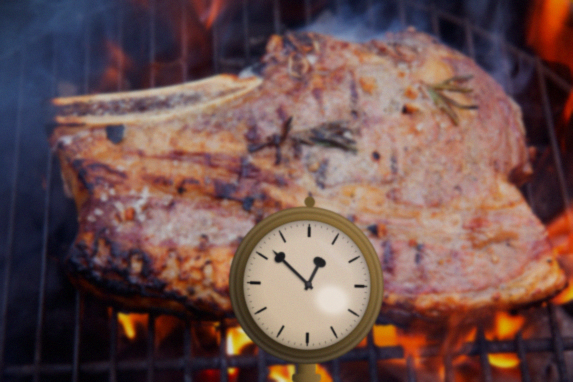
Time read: 12:52
